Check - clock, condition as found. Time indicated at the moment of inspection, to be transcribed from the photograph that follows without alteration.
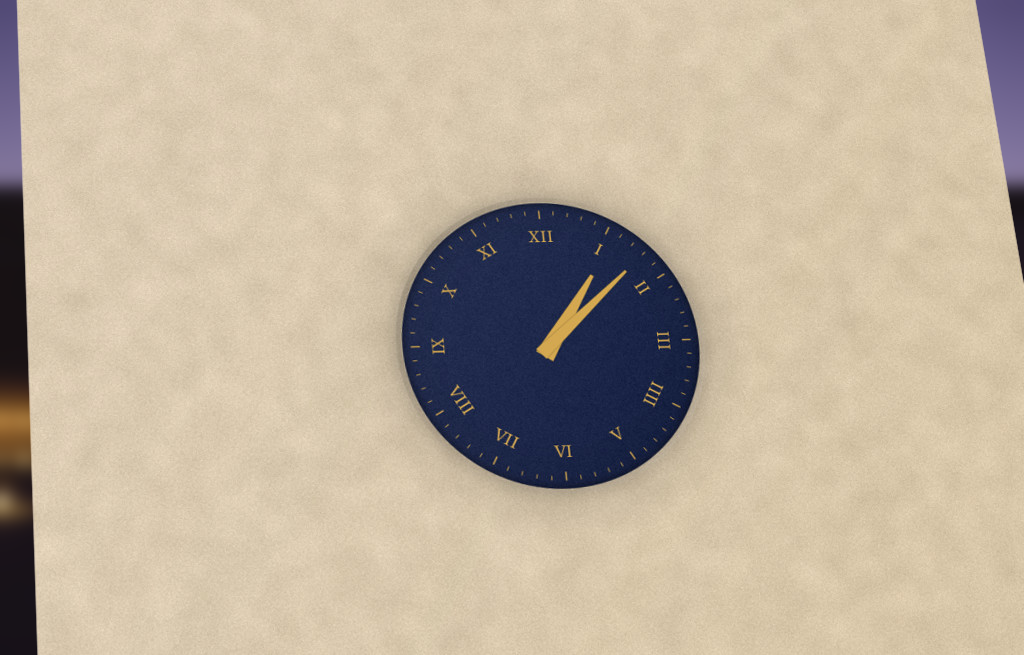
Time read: 1:08
